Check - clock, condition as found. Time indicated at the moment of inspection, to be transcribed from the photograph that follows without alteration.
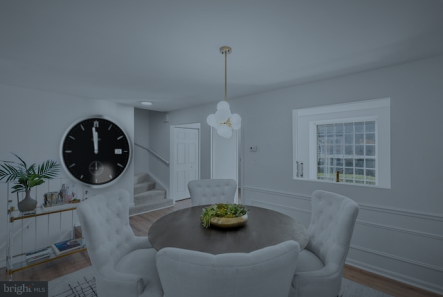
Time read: 11:59
